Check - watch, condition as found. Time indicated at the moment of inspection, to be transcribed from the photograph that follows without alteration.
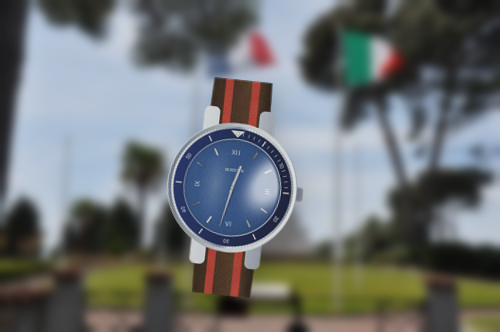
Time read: 12:32
